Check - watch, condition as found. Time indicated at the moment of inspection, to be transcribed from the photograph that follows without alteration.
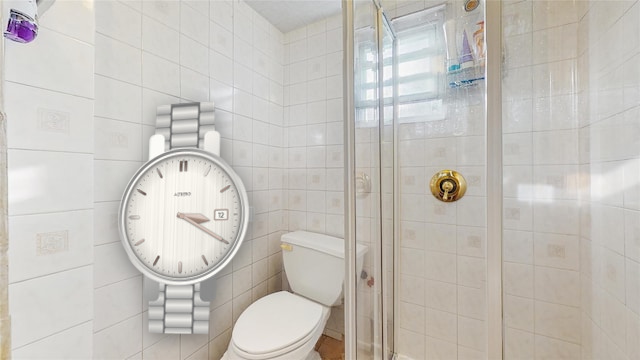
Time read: 3:20
